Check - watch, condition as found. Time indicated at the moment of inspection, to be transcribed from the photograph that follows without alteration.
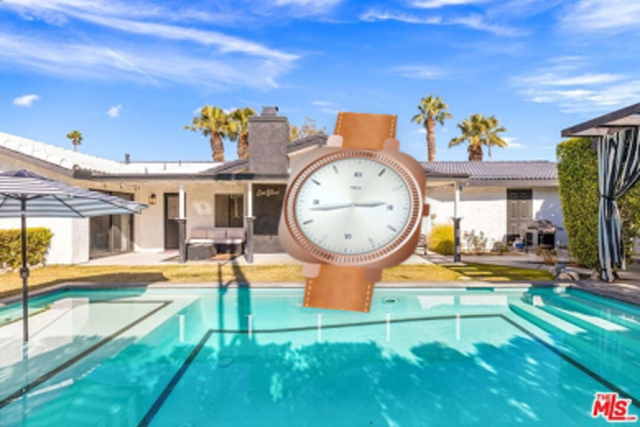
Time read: 2:43
